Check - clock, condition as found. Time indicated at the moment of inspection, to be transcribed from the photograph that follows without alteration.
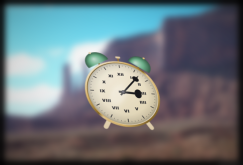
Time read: 3:07
